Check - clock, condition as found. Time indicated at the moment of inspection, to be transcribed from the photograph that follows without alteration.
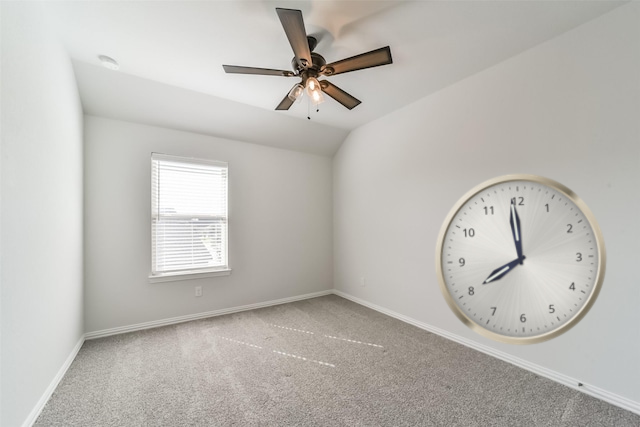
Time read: 7:59
